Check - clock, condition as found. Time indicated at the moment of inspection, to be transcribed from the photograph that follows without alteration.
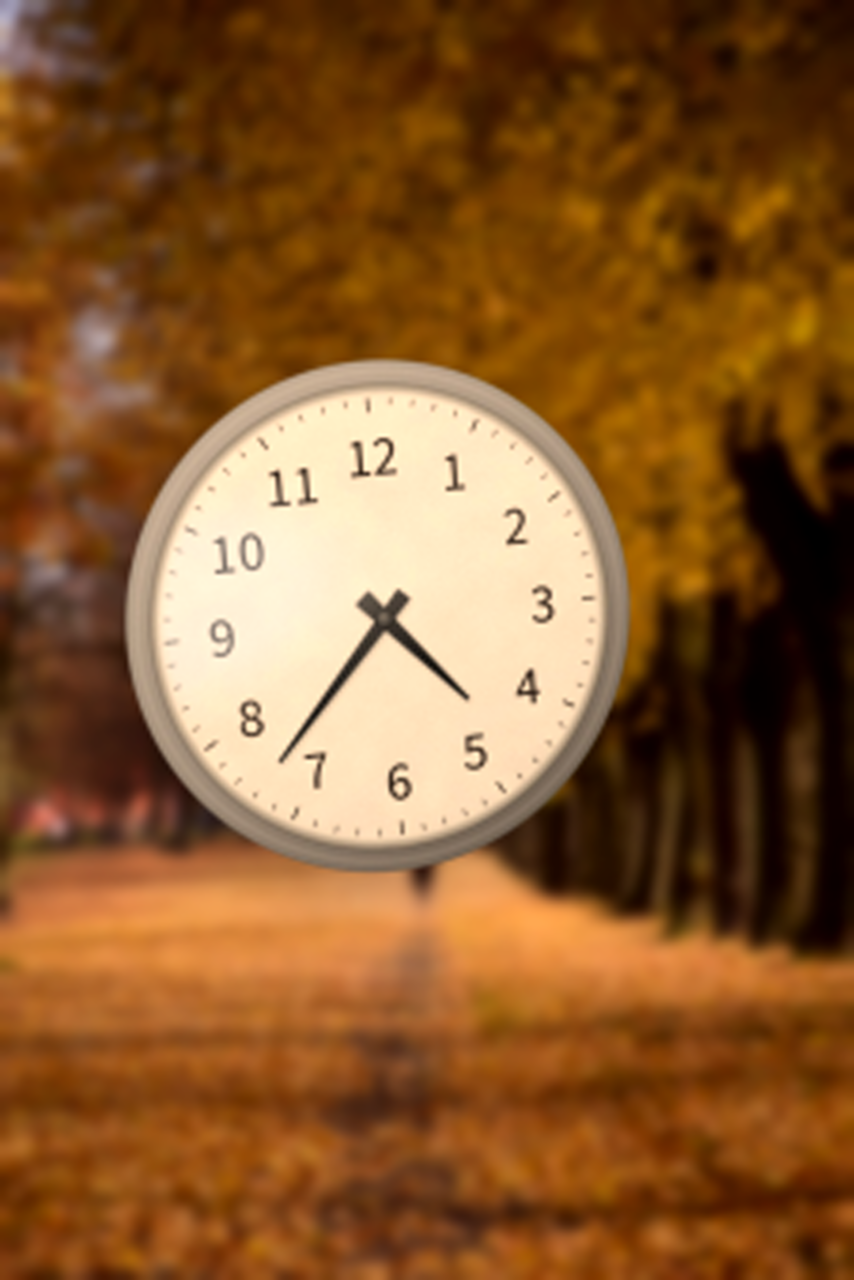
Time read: 4:37
